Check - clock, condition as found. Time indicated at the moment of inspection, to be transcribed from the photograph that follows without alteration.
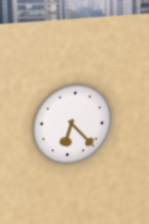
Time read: 6:22
